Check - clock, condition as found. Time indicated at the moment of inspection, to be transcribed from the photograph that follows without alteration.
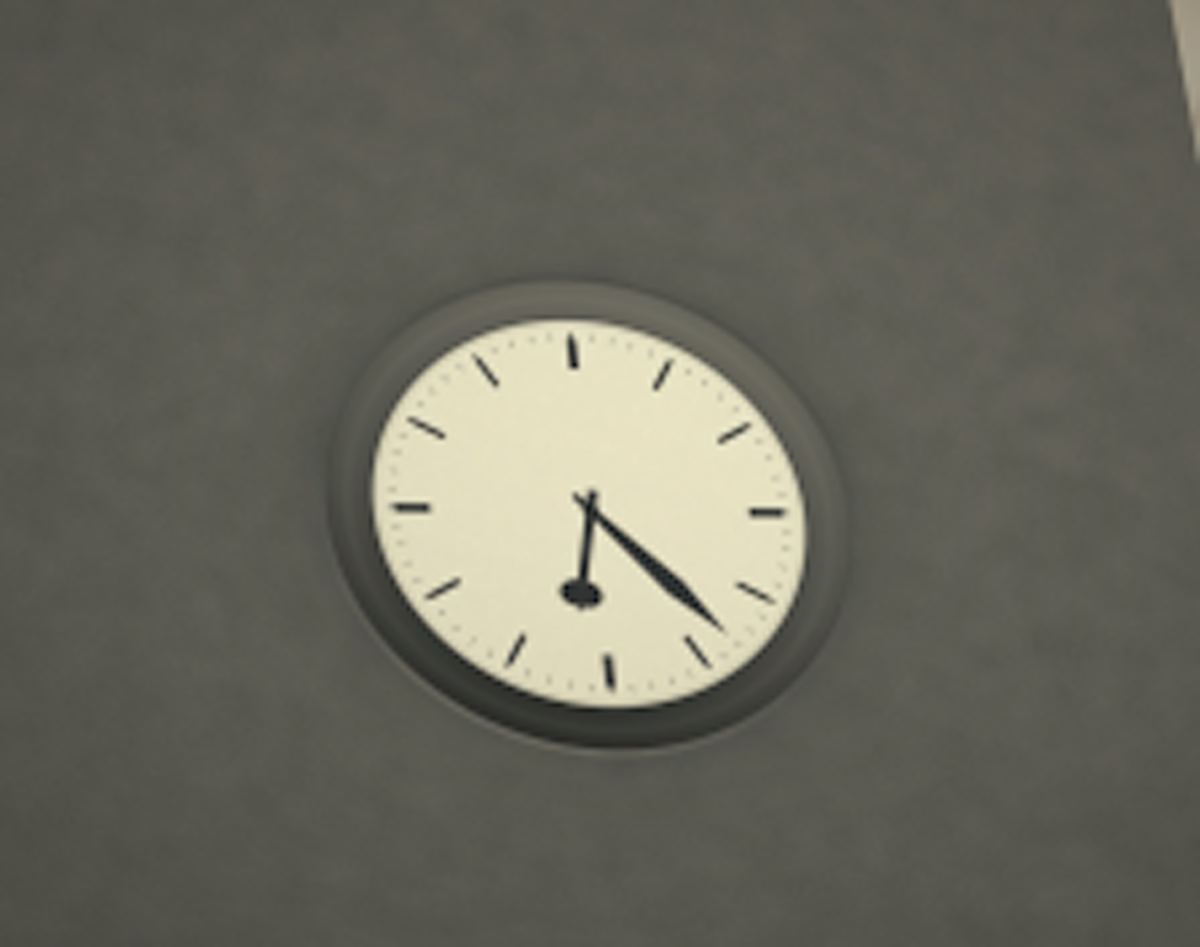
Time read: 6:23
